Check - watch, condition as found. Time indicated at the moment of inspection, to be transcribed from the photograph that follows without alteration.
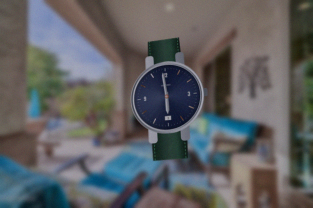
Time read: 5:59
